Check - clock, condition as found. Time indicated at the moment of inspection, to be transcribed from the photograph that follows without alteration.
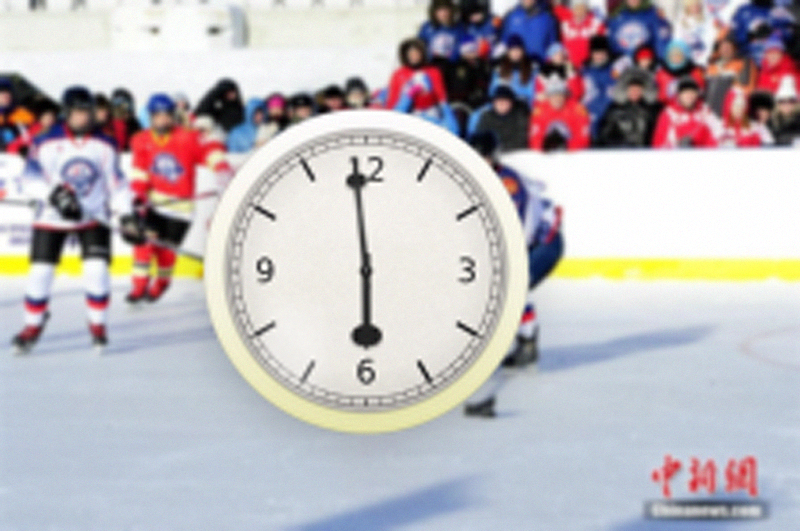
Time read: 5:59
